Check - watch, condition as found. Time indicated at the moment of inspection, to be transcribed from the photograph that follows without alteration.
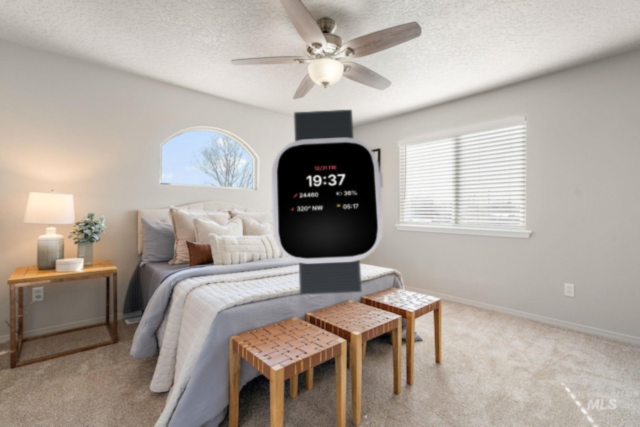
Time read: 19:37
